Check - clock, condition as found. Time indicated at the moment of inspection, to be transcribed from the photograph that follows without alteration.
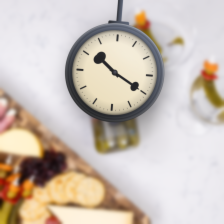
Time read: 10:20
